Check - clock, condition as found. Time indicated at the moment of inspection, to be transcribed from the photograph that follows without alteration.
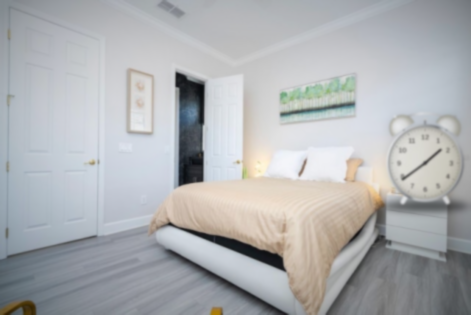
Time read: 1:39
